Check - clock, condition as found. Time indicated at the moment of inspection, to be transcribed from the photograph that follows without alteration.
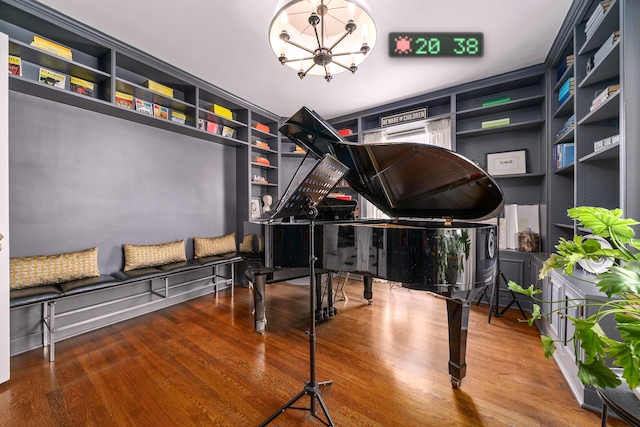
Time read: 20:38
